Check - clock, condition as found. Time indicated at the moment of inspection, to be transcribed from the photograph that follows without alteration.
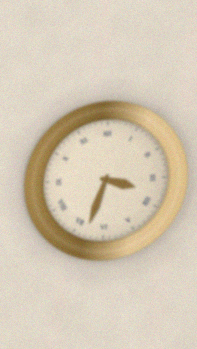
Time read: 3:33
